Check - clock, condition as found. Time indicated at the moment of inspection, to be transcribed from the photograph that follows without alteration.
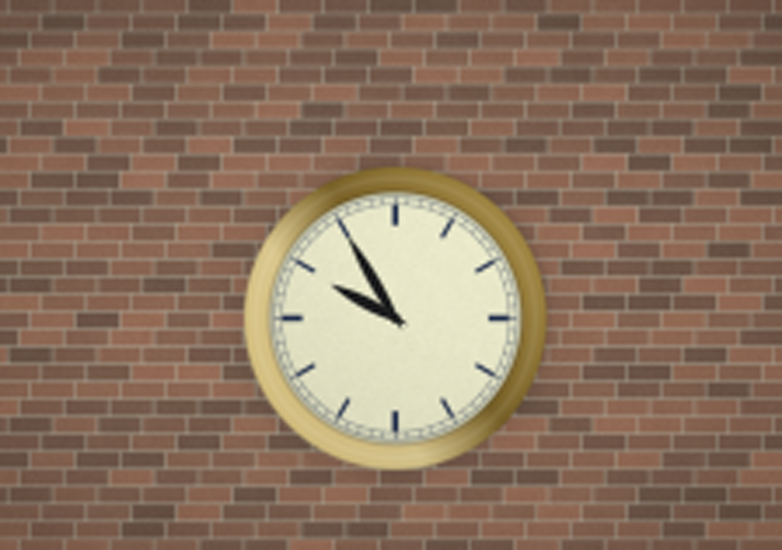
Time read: 9:55
